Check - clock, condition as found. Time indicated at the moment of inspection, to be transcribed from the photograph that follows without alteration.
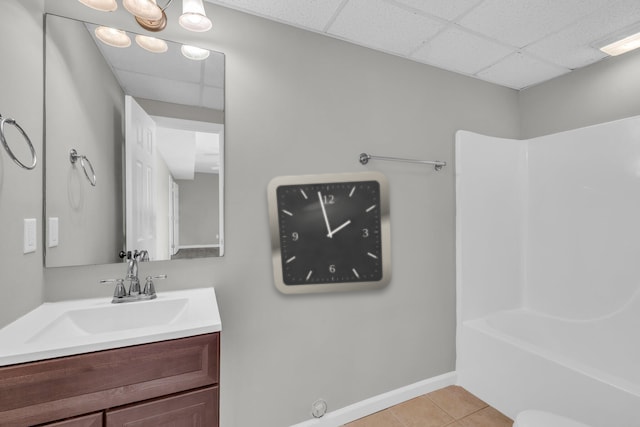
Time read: 1:58
